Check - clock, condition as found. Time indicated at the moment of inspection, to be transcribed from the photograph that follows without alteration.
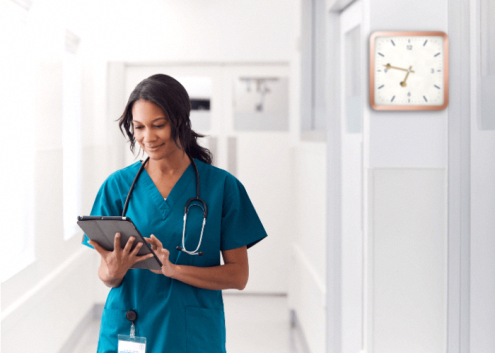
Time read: 6:47
